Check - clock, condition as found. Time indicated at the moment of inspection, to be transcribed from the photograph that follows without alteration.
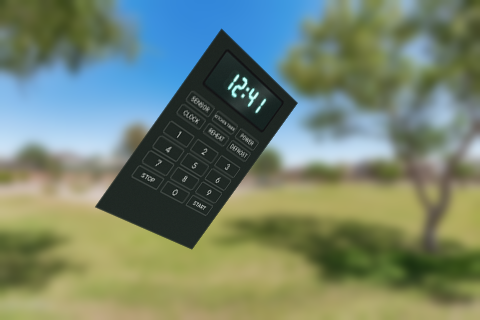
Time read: 12:41
